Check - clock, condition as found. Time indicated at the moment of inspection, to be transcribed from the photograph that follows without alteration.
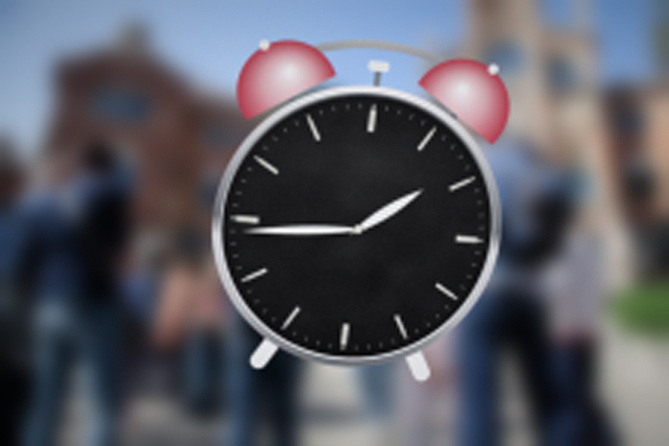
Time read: 1:44
